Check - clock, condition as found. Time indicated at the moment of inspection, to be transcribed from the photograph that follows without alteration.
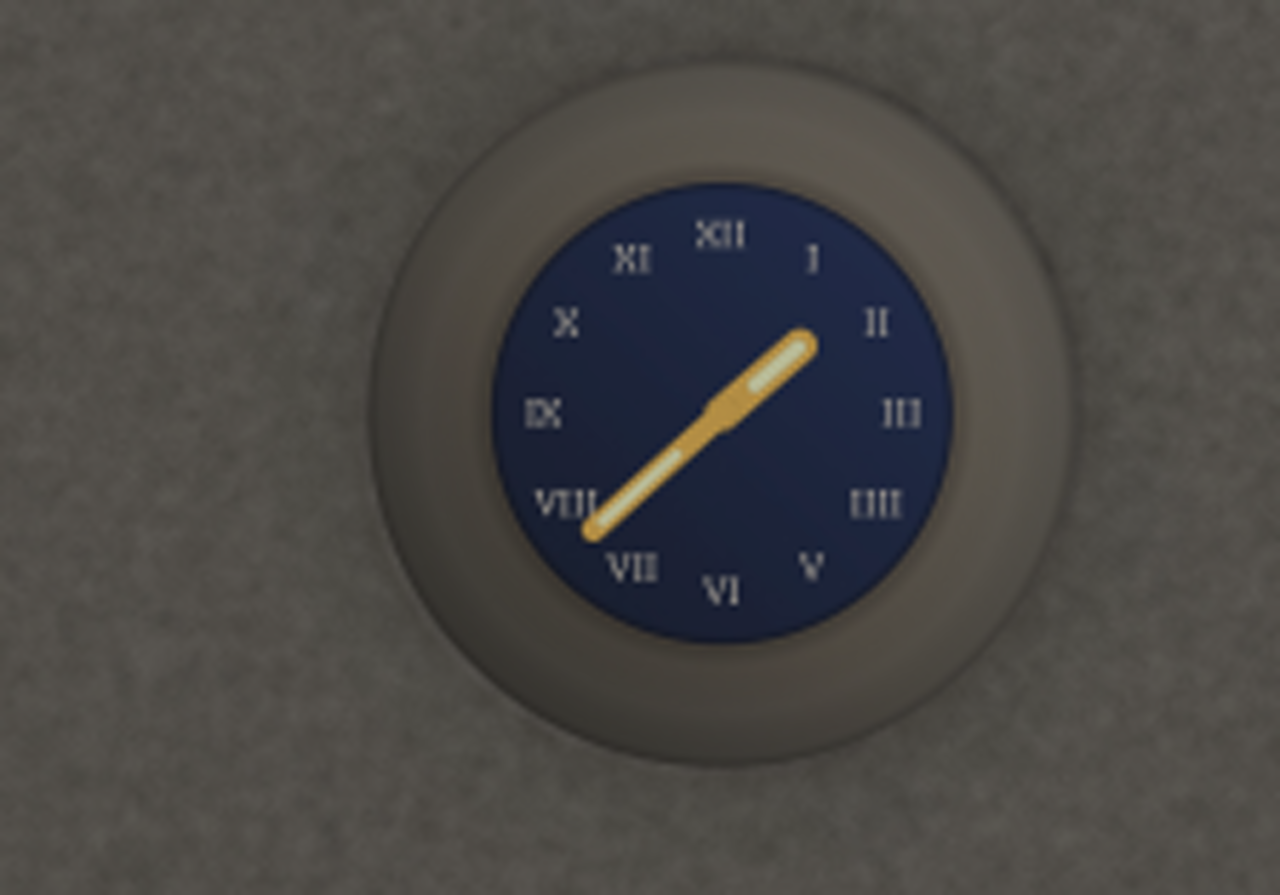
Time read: 1:38
